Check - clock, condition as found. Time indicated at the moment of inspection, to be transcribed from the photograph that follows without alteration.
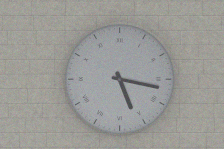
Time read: 5:17
